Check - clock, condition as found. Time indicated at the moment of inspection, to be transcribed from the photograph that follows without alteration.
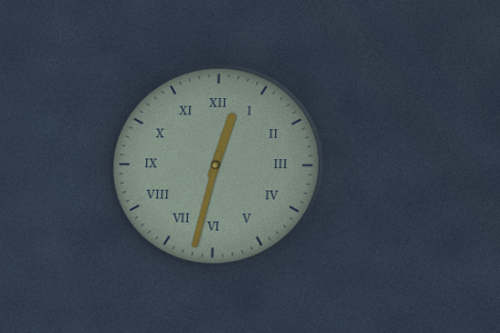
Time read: 12:32
